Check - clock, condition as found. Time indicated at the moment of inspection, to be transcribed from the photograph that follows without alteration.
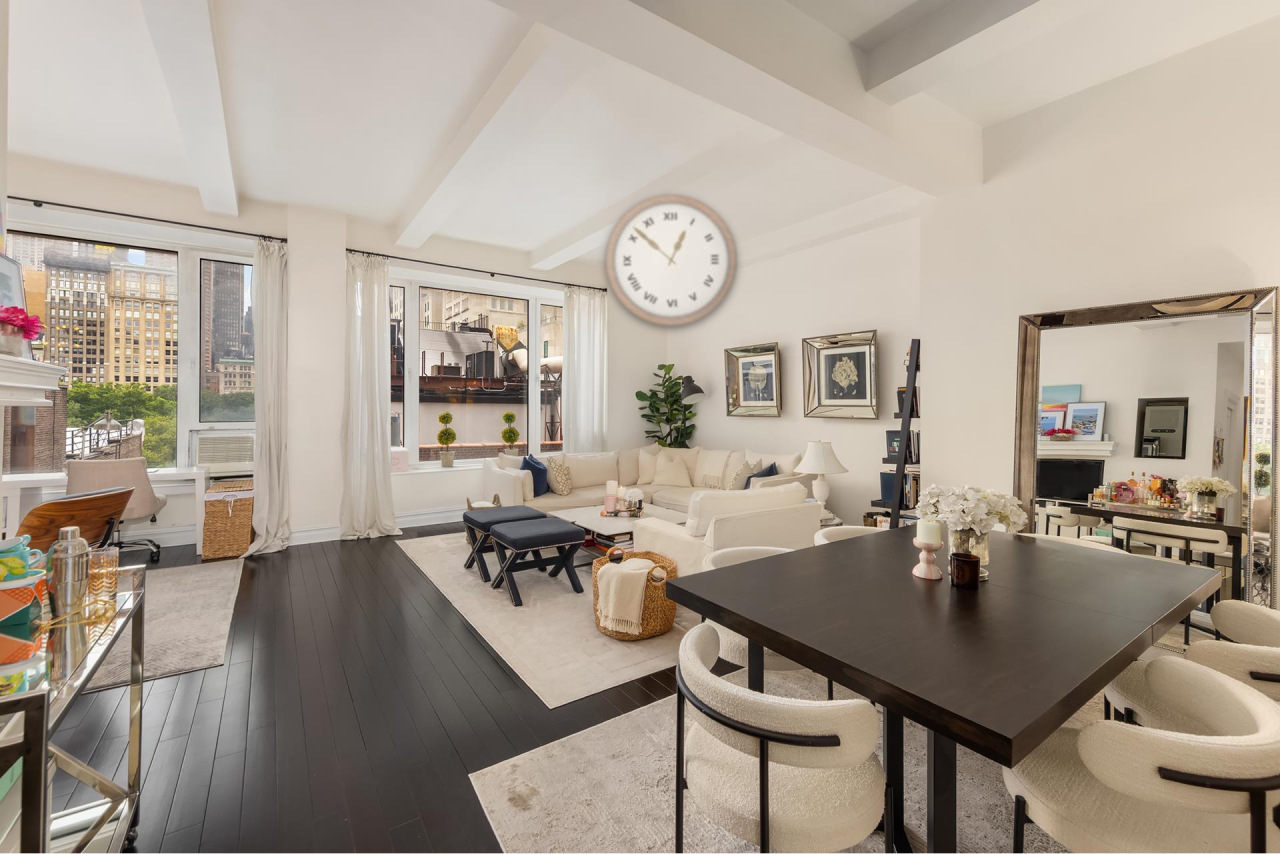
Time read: 12:52
